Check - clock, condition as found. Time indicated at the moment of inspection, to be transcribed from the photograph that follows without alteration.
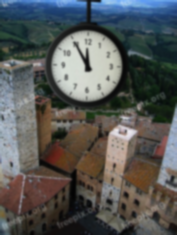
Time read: 11:55
